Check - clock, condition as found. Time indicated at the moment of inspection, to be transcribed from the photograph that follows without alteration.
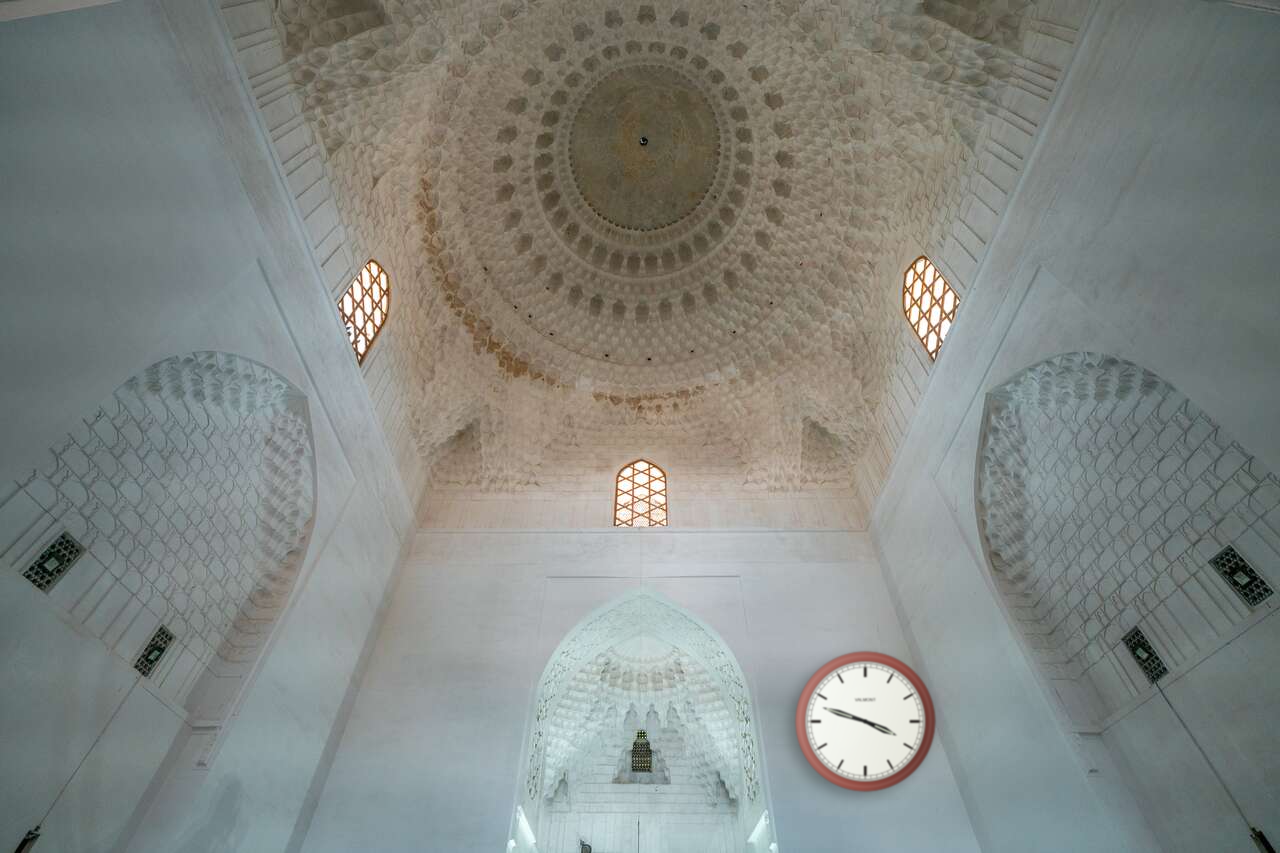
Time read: 3:48
